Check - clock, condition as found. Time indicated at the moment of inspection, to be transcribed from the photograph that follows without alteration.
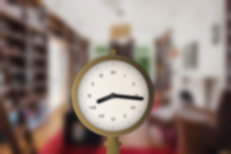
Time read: 8:16
